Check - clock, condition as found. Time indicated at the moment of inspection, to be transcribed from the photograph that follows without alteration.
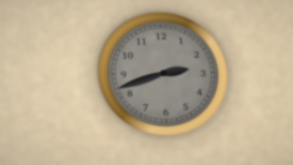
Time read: 2:42
